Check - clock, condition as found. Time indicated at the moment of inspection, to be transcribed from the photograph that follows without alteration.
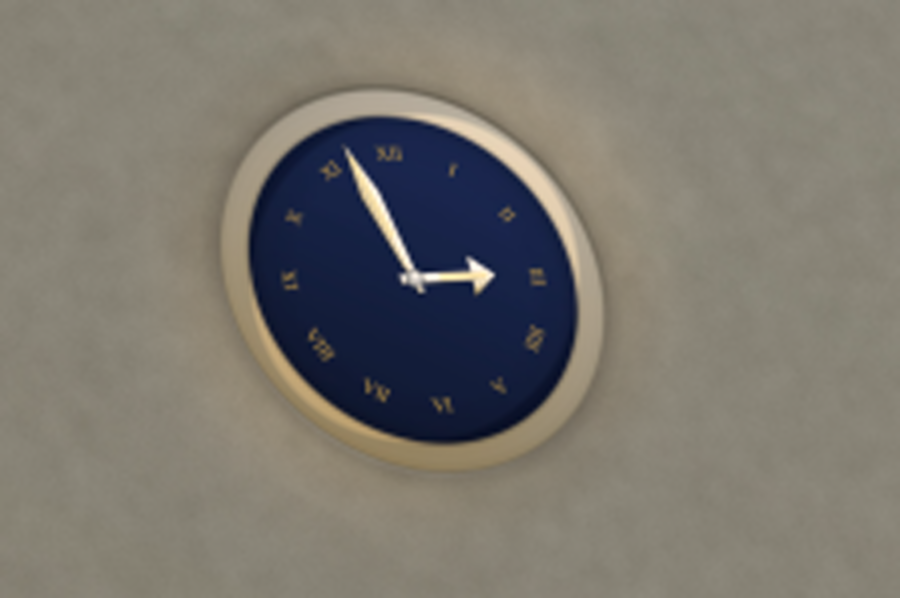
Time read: 2:57
